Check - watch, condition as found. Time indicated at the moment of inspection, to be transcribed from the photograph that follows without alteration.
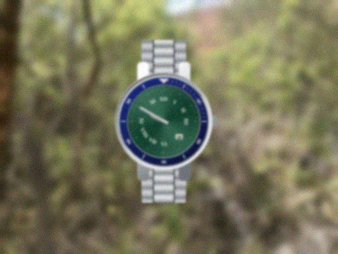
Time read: 9:50
